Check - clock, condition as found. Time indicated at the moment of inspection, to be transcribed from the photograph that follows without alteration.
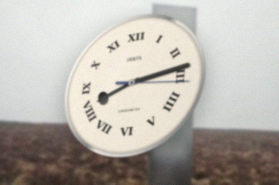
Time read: 8:13:16
